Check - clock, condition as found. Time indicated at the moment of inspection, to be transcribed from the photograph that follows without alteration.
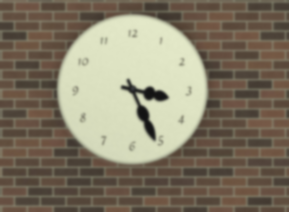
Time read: 3:26
